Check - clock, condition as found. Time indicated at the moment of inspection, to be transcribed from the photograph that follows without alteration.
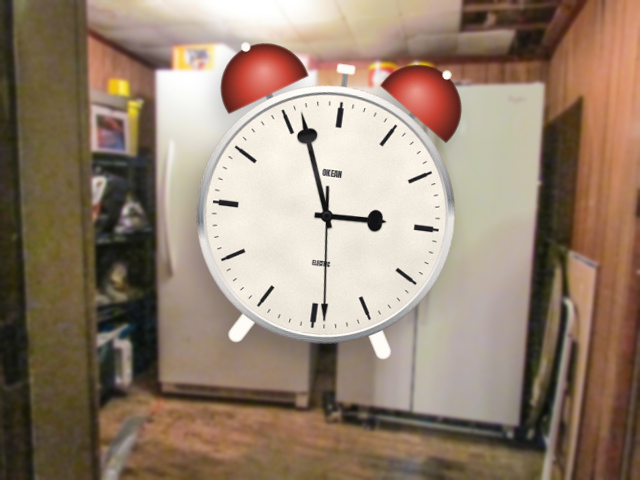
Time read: 2:56:29
